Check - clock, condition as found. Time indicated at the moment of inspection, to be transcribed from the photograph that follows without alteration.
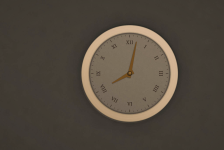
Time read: 8:02
